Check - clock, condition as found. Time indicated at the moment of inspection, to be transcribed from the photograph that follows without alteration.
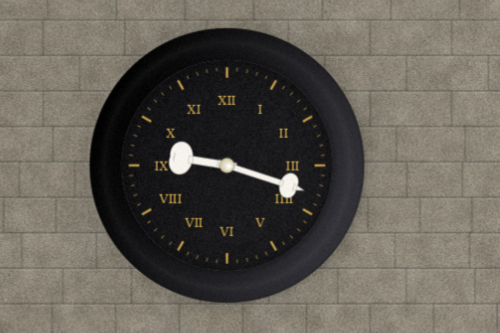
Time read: 9:18
